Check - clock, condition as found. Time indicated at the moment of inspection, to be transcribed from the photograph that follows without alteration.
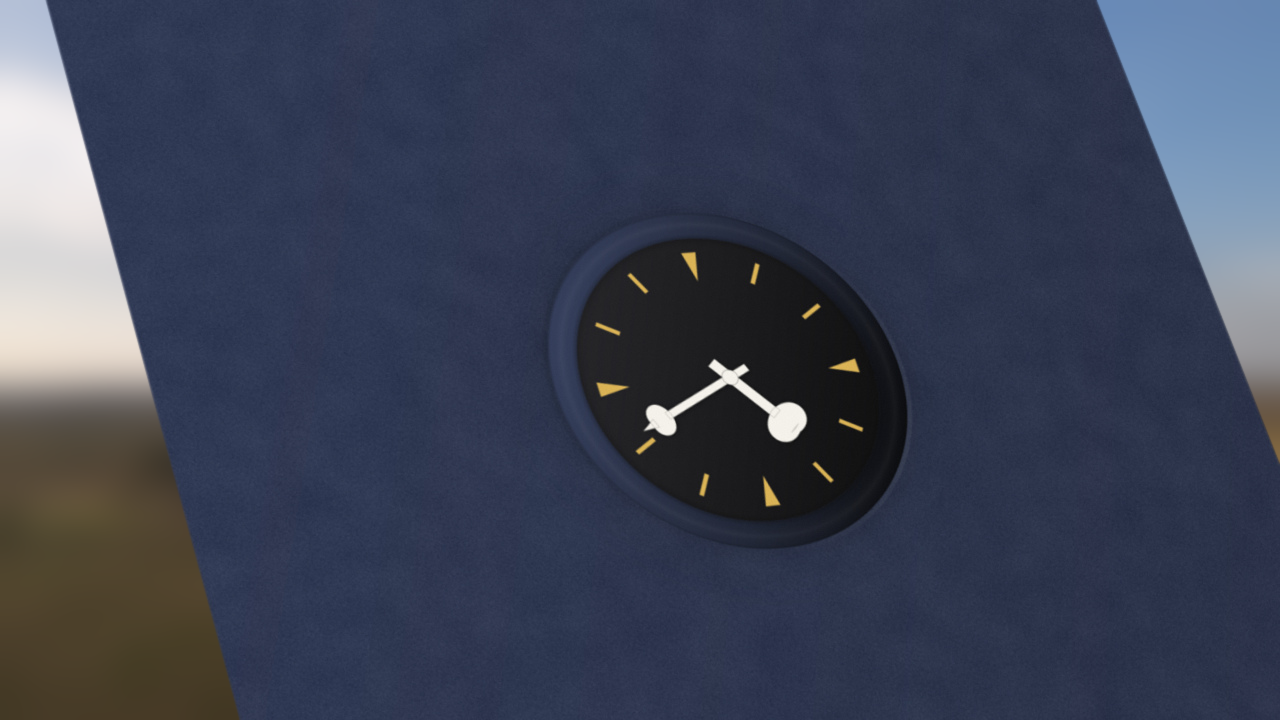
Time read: 4:41
